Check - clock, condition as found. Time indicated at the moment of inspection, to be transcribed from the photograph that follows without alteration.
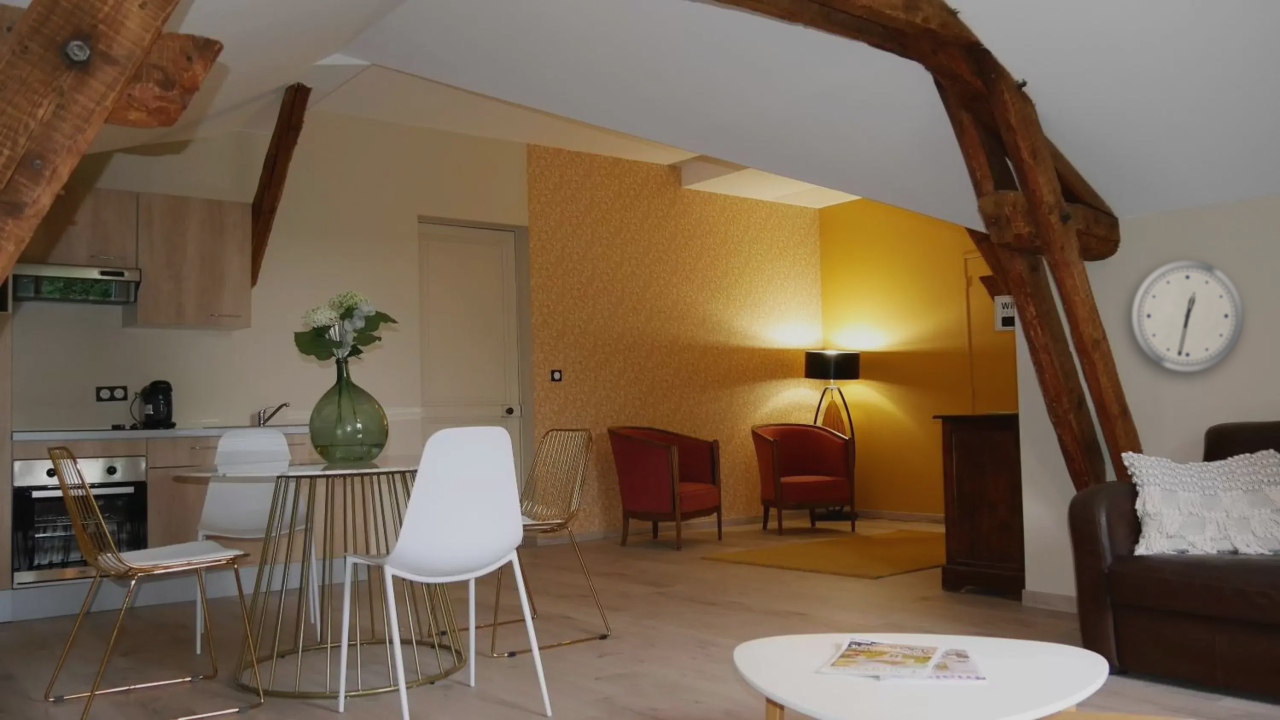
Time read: 12:32
